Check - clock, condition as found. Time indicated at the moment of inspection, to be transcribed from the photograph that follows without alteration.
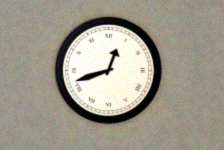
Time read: 12:42
